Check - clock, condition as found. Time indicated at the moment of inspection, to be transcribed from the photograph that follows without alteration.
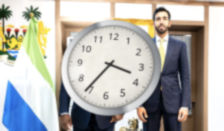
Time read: 3:36
